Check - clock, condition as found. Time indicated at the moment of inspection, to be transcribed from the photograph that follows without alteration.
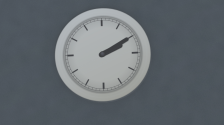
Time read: 2:10
